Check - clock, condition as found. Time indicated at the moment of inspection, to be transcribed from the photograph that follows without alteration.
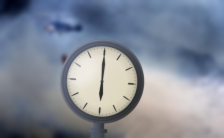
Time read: 6:00
